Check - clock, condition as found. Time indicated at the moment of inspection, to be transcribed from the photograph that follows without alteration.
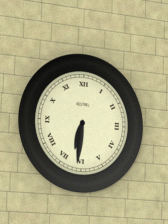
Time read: 6:31
